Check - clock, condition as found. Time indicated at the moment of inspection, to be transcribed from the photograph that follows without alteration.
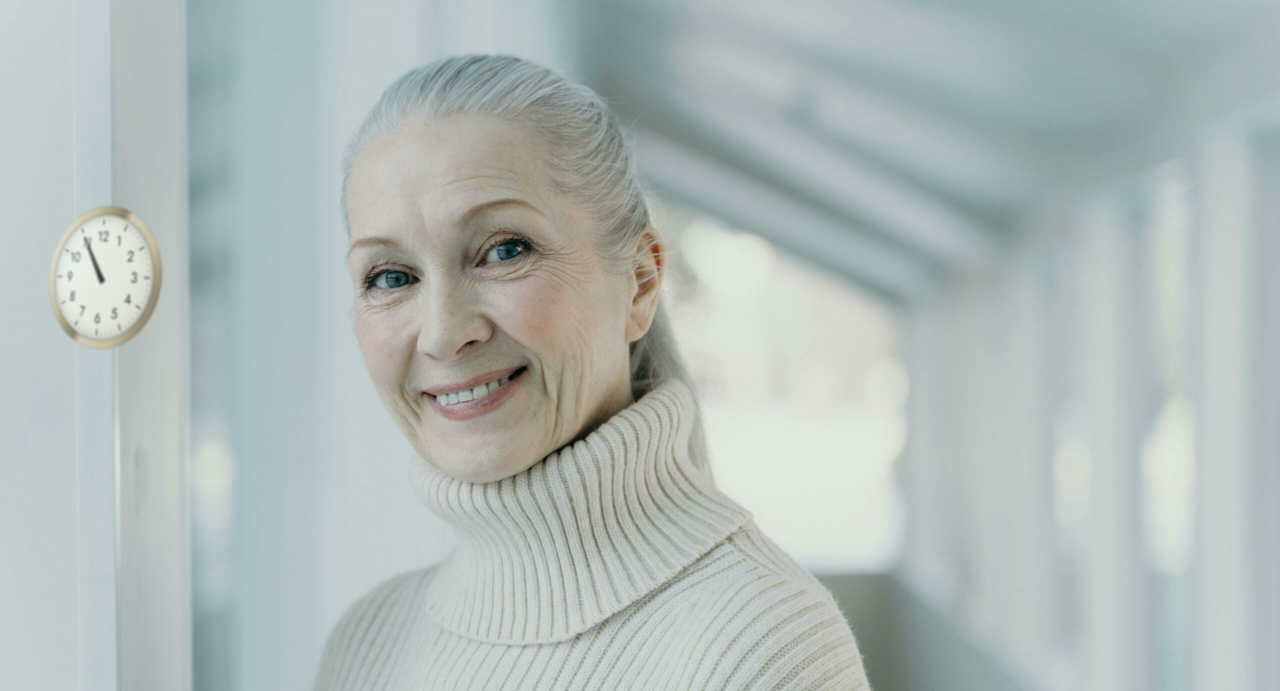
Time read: 10:55
